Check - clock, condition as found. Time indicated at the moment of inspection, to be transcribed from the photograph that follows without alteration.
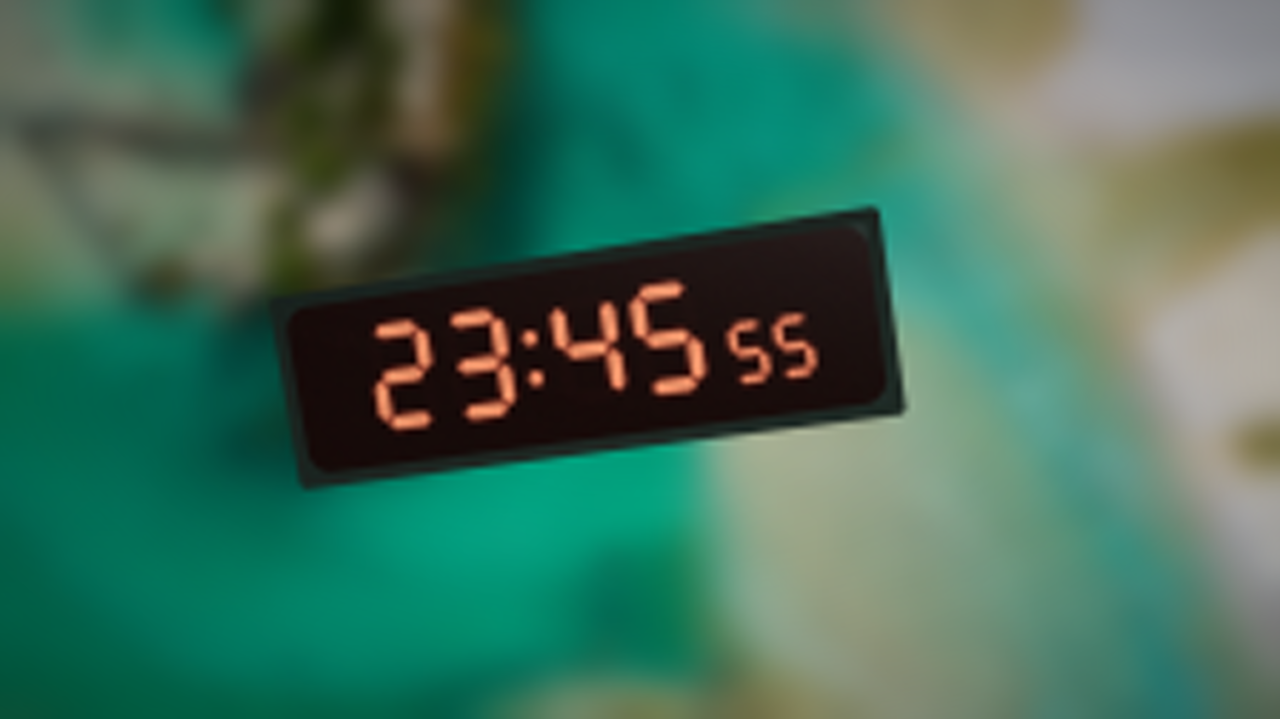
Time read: 23:45:55
